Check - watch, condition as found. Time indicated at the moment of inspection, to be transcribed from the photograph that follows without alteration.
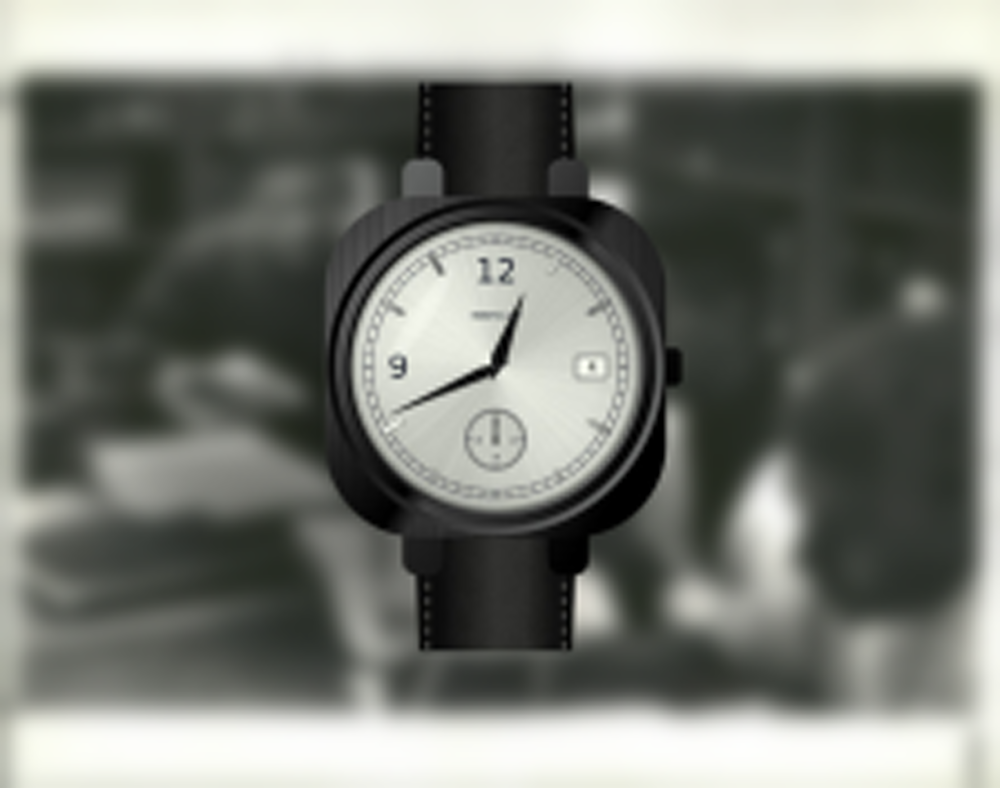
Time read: 12:41
